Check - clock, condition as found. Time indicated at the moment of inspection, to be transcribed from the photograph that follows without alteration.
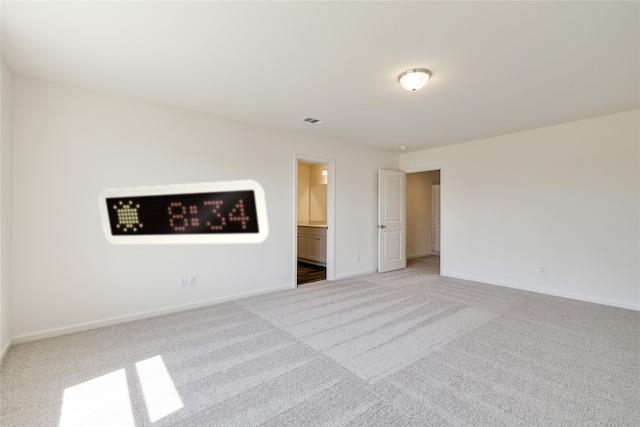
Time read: 8:34
